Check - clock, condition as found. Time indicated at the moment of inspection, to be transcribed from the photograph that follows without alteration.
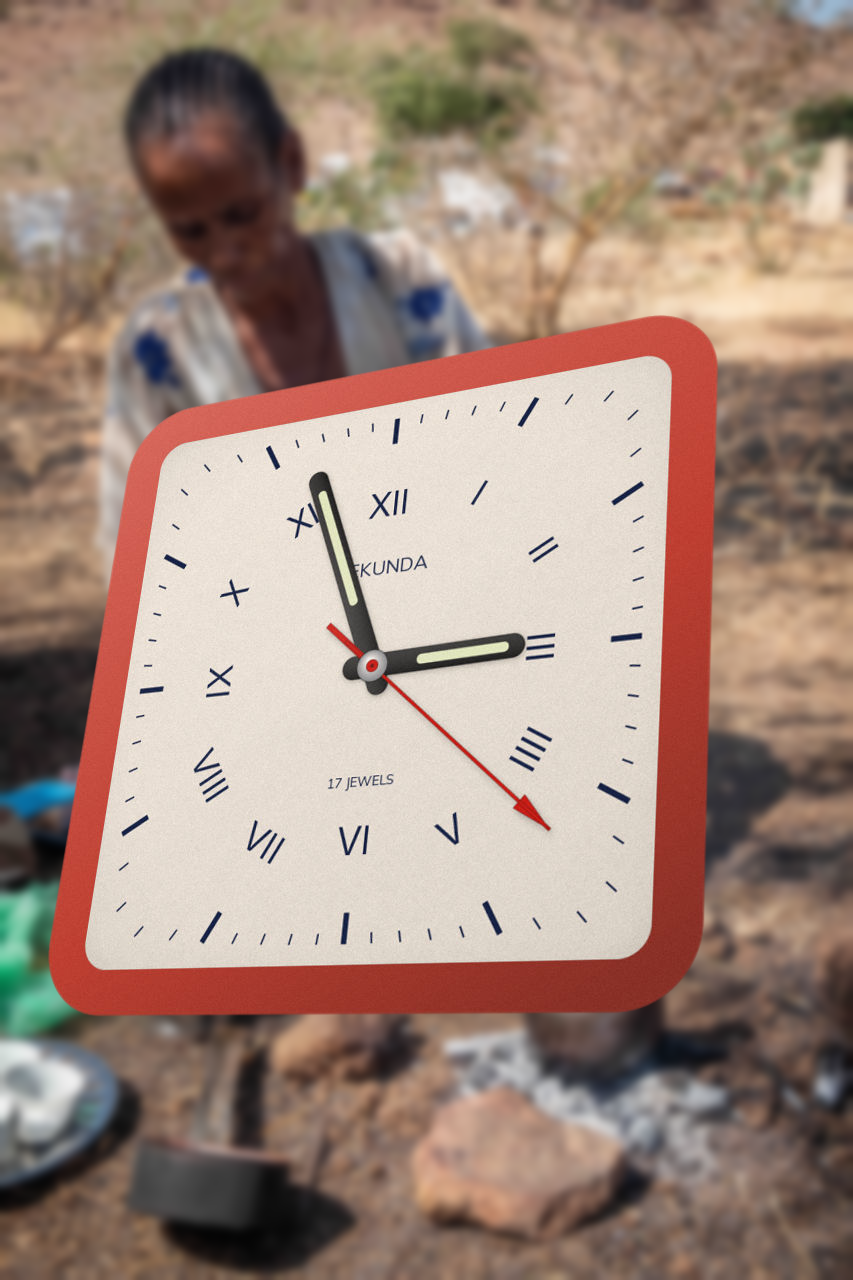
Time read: 2:56:22
